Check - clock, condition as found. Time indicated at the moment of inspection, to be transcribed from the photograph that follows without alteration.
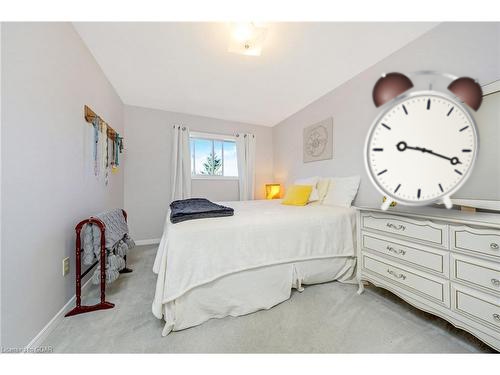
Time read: 9:18
